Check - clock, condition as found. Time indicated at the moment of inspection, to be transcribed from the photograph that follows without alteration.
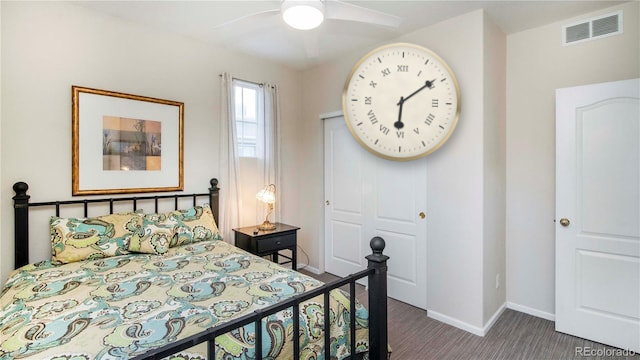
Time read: 6:09
